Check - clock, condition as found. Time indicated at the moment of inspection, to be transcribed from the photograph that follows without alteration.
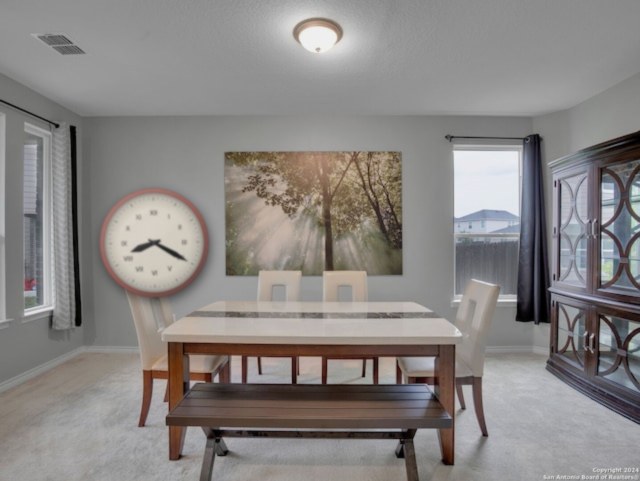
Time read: 8:20
